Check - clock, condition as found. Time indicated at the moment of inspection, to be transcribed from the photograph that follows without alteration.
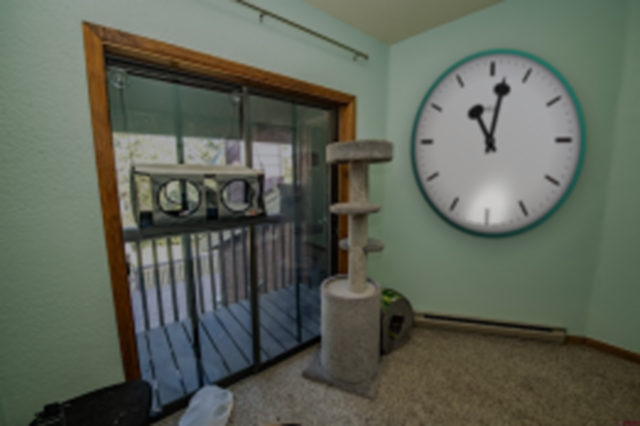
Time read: 11:02
